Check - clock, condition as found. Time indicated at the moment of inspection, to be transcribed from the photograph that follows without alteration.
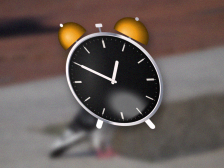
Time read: 12:50
